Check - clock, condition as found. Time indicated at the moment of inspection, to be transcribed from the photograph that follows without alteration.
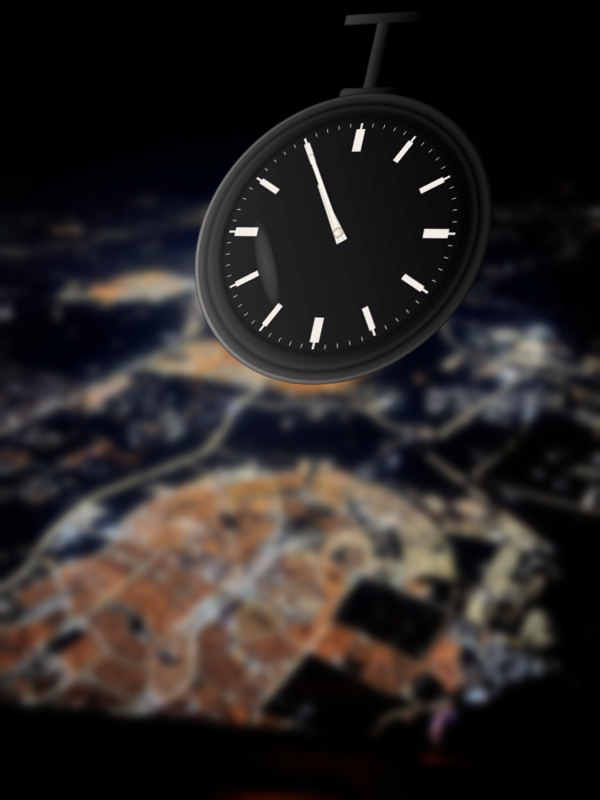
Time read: 10:55
